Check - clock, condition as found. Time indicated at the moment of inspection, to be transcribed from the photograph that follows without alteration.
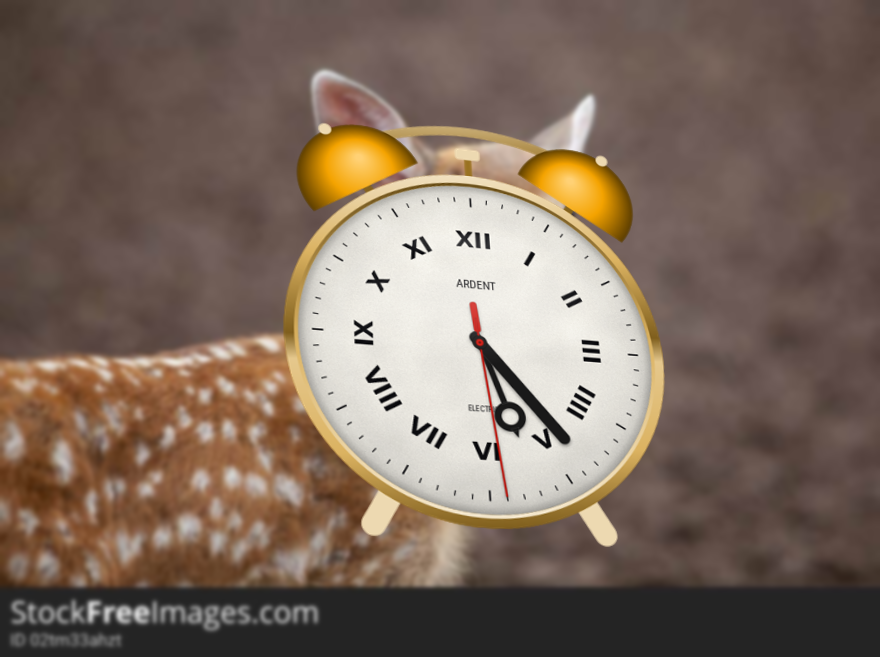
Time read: 5:23:29
